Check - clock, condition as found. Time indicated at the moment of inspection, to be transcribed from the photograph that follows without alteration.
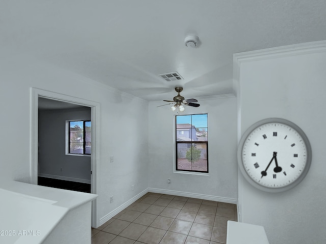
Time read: 5:35
